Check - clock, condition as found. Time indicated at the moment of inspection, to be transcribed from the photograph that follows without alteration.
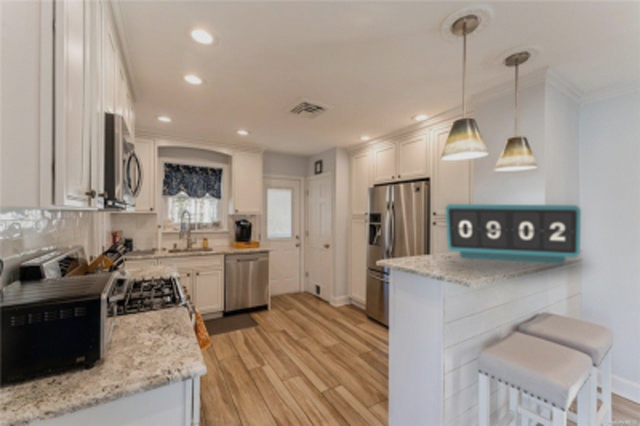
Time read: 9:02
